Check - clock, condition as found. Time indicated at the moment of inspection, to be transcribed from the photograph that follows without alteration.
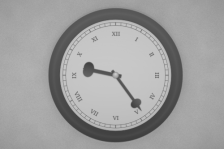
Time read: 9:24
